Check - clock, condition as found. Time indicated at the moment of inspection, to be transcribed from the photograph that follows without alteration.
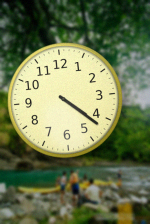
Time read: 4:22
